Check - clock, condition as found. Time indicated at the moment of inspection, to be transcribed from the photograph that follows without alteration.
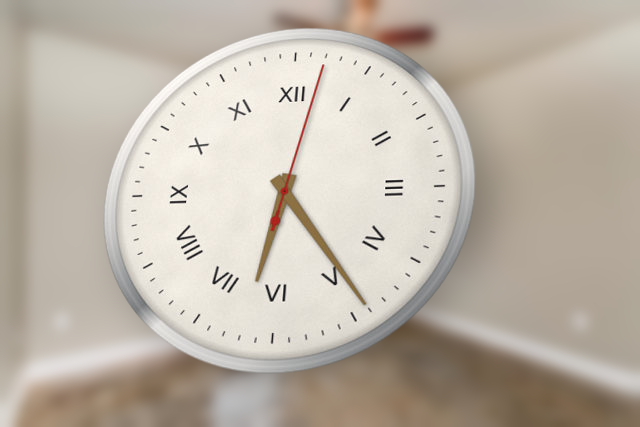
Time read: 6:24:02
